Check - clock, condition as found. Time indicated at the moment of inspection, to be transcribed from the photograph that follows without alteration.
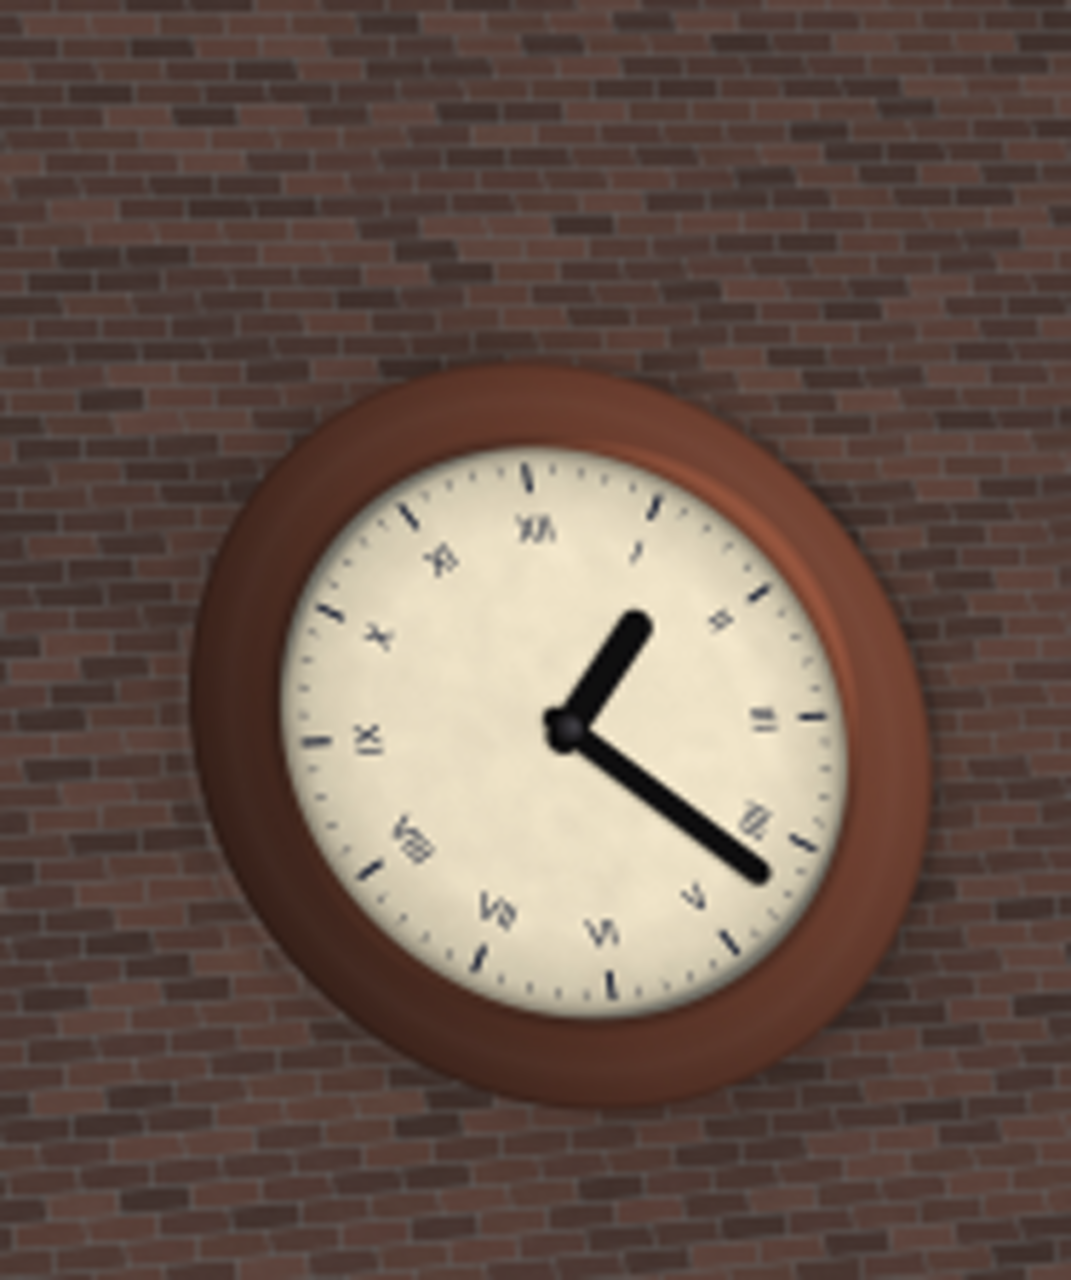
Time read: 1:22
